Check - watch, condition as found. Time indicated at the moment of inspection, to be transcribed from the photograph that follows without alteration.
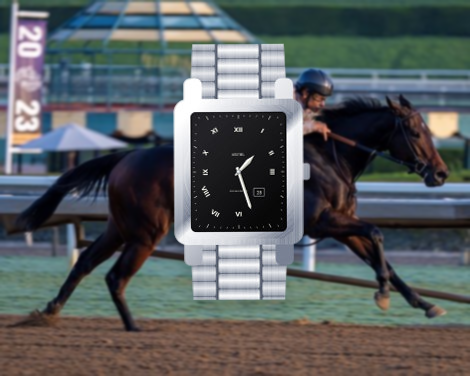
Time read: 1:27
